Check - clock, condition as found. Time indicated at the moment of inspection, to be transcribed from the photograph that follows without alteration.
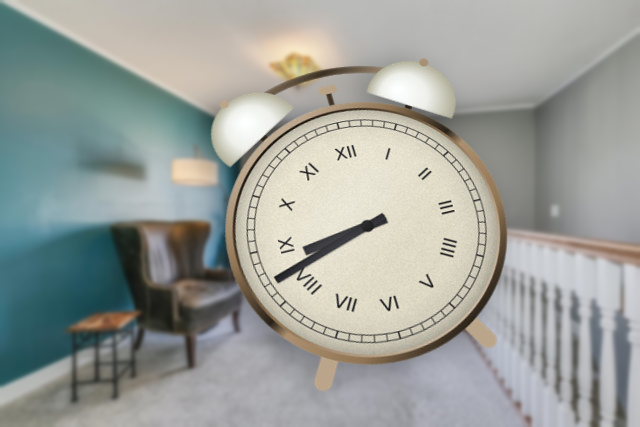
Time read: 8:42
